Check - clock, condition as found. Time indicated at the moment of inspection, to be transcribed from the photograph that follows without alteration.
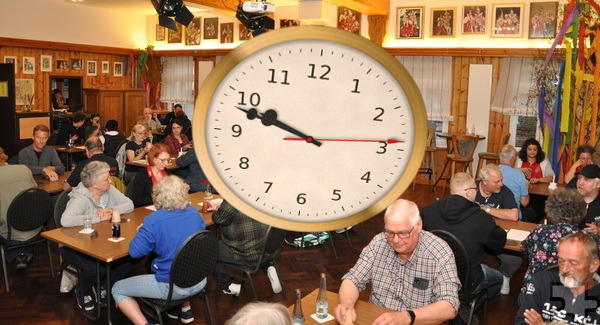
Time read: 9:48:14
